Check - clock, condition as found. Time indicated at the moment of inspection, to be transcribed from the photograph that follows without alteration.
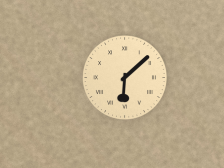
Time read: 6:08
